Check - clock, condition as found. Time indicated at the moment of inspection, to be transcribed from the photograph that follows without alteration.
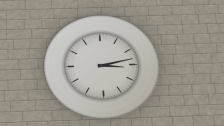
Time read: 3:13
